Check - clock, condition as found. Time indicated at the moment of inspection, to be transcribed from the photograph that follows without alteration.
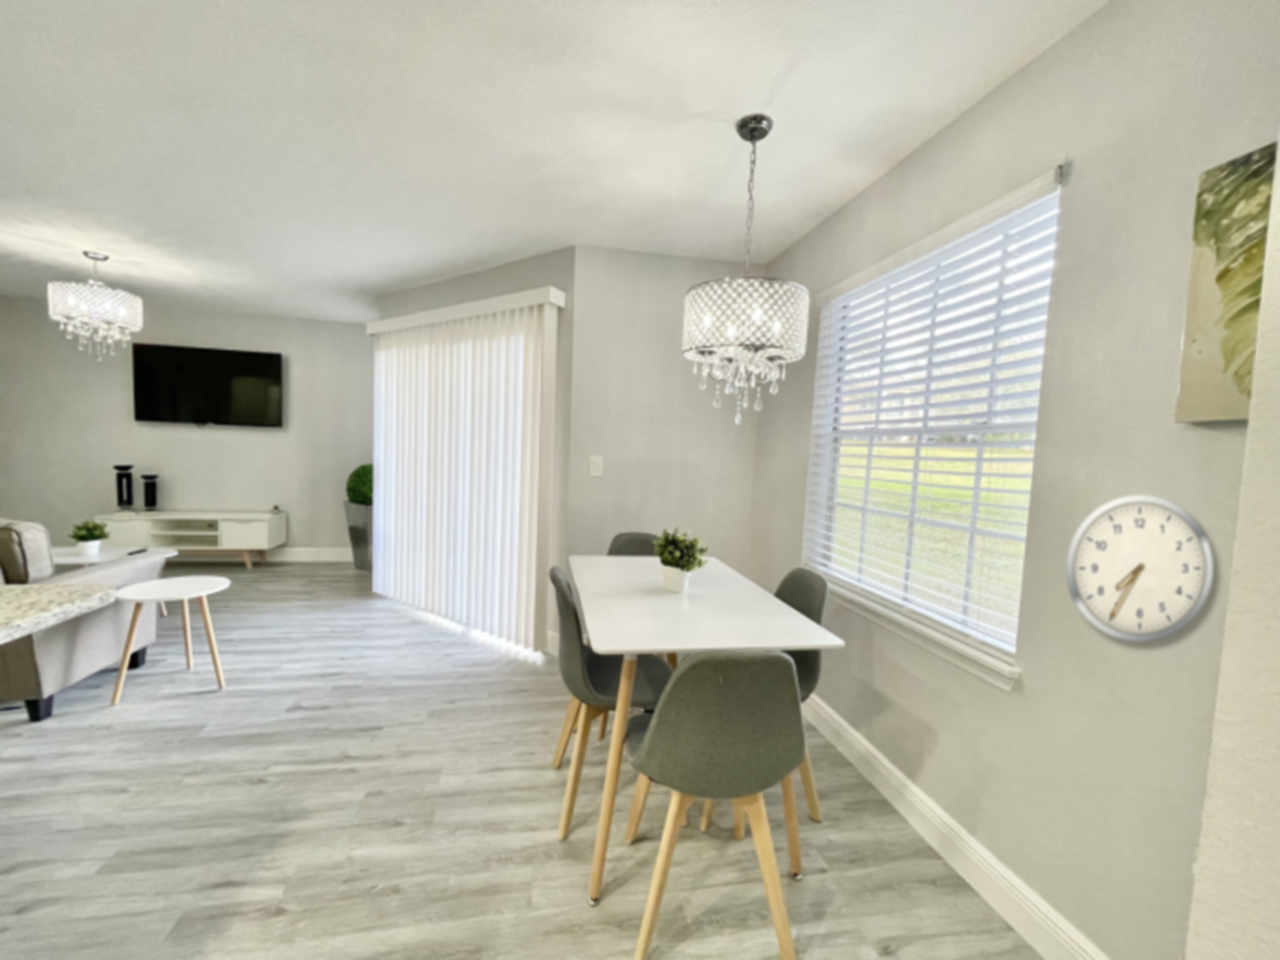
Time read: 7:35
